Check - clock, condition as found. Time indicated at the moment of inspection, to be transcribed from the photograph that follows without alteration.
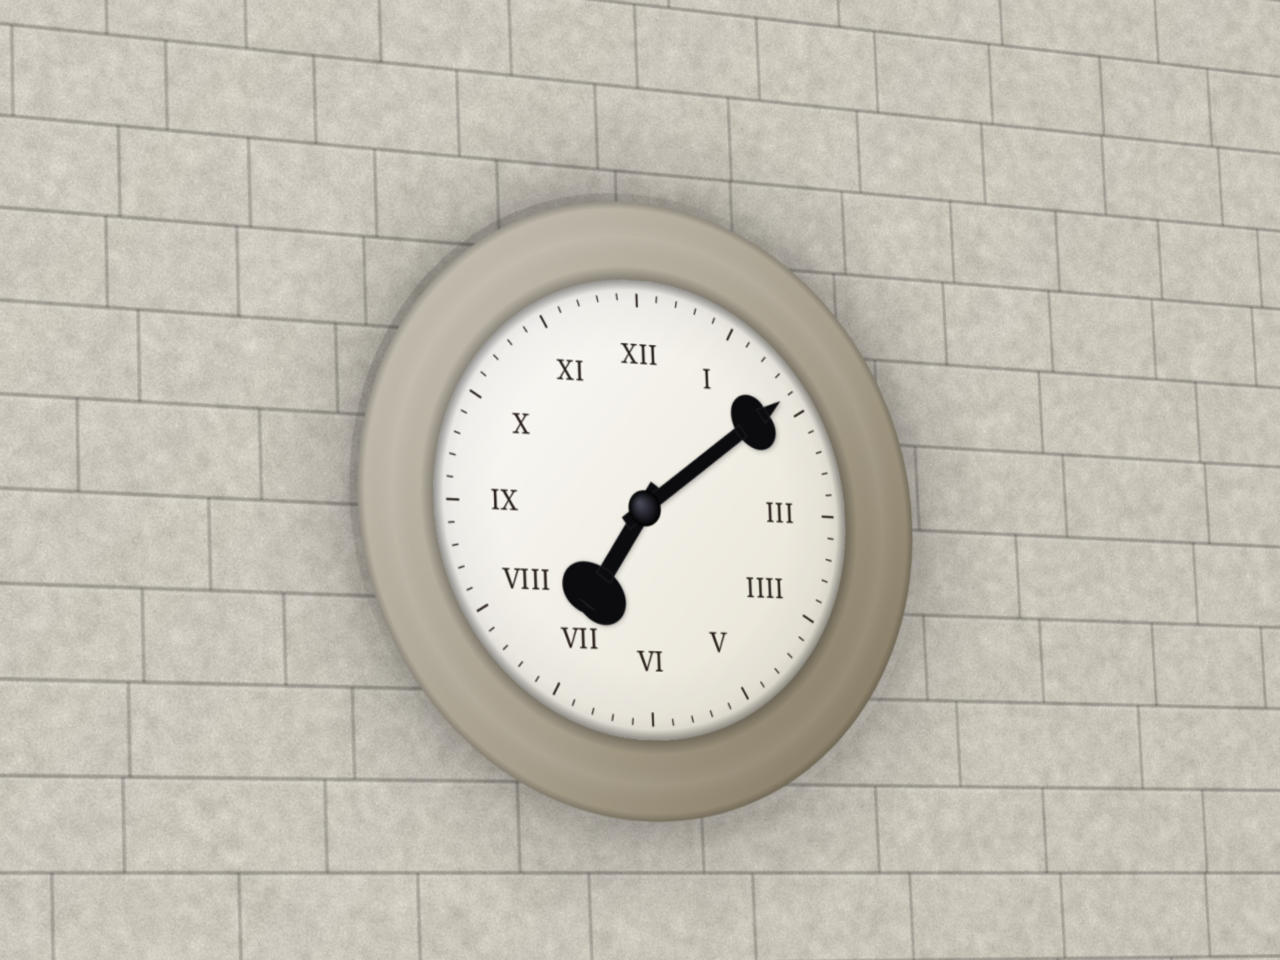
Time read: 7:09
